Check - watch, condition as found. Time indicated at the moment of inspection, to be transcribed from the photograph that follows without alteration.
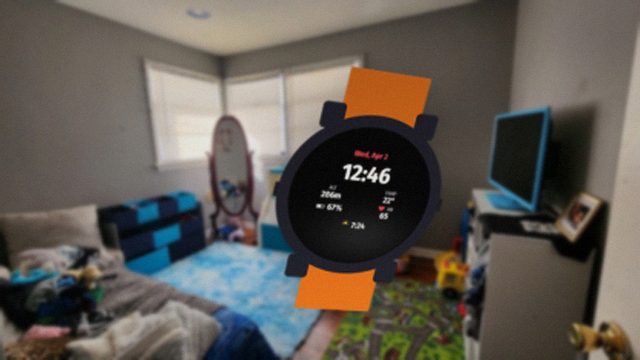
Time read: 12:46
